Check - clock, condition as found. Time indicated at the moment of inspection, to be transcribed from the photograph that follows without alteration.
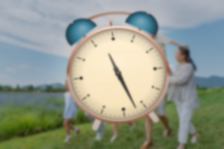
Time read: 11:27
